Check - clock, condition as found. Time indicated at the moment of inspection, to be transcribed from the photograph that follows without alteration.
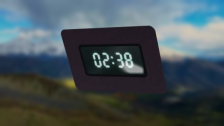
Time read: 2:38
